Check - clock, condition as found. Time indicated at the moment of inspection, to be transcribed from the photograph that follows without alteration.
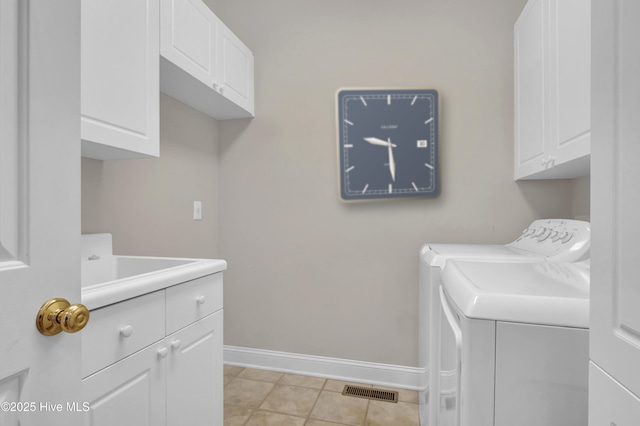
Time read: 9:29
